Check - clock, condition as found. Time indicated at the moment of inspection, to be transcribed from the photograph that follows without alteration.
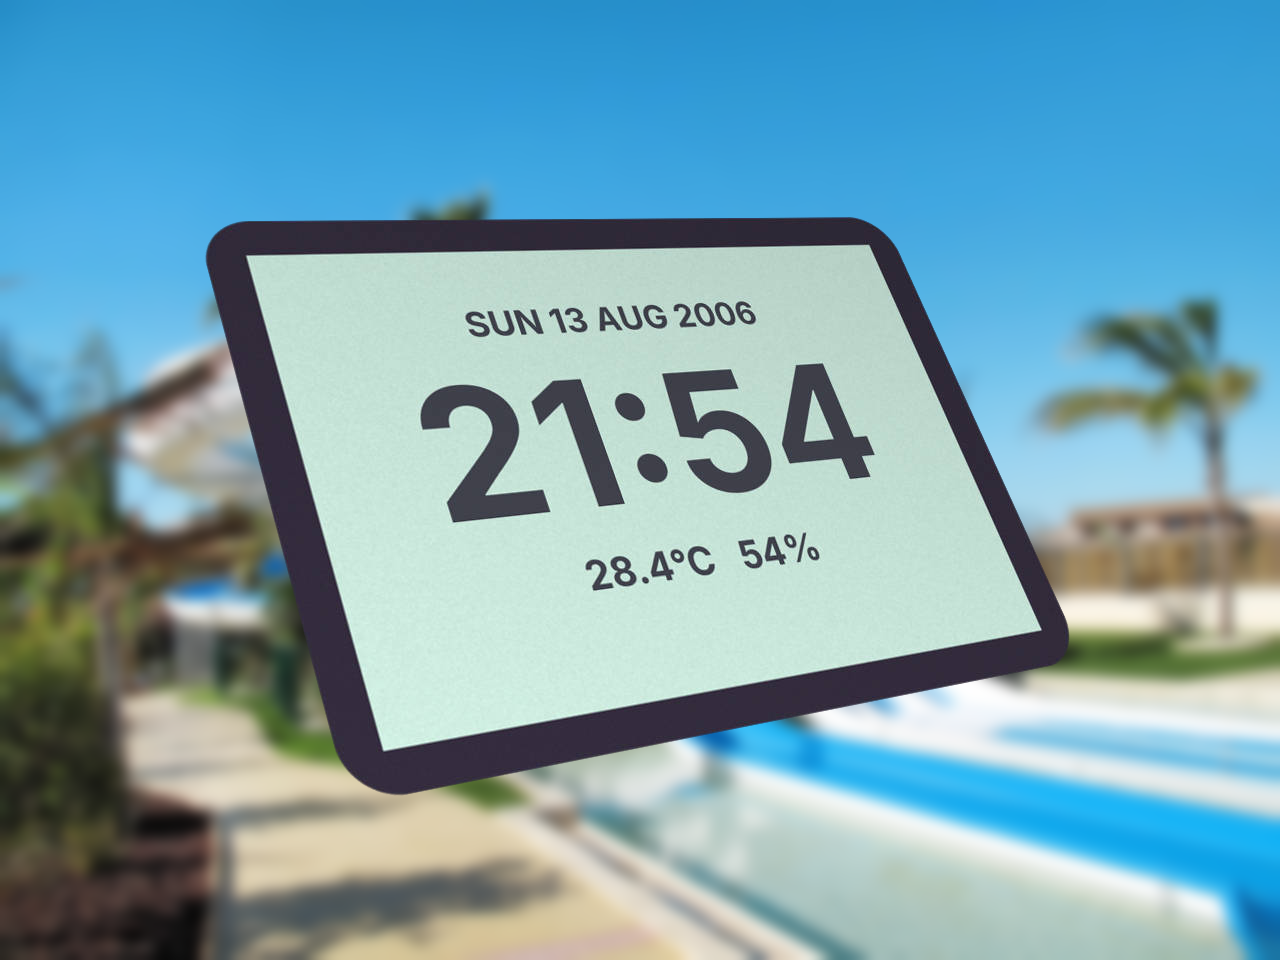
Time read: 21:54
